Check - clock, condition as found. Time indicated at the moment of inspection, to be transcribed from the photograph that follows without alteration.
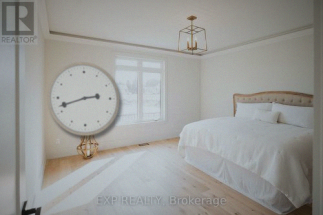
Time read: 2:42
